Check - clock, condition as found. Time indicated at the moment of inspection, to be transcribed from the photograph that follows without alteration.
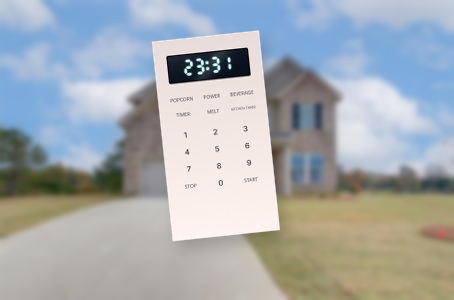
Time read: 23:31
